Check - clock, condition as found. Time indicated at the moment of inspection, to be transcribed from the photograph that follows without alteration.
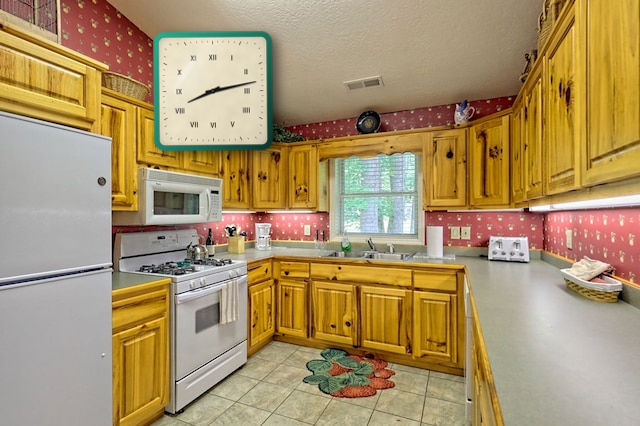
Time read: 8:13
